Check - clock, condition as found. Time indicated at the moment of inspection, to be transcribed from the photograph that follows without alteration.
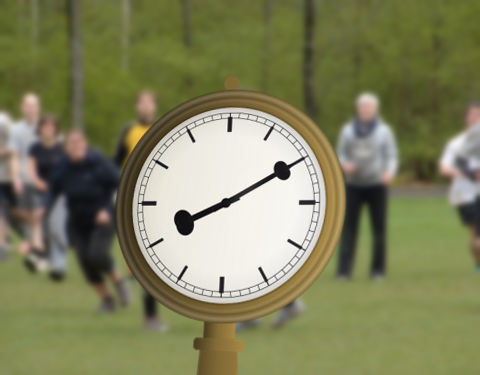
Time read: 8:10
